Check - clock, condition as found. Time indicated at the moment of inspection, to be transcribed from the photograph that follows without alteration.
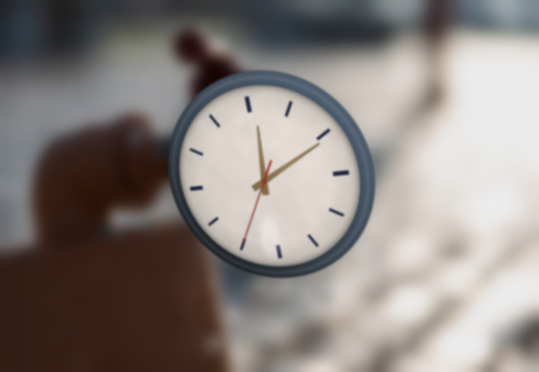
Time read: 12:10:35
